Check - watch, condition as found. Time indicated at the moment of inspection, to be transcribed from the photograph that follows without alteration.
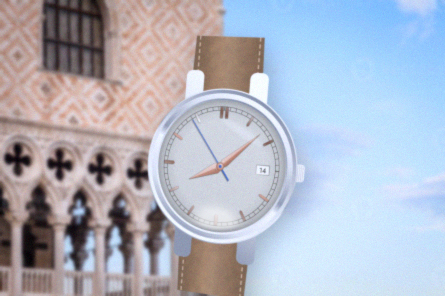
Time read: 8:07:54
